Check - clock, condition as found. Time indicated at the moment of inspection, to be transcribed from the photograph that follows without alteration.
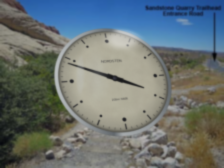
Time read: 3:49
